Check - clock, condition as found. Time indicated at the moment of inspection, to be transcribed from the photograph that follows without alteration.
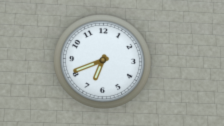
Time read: 6:41
